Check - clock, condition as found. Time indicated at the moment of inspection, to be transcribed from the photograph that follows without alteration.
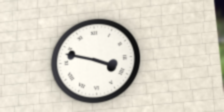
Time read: 3:48
